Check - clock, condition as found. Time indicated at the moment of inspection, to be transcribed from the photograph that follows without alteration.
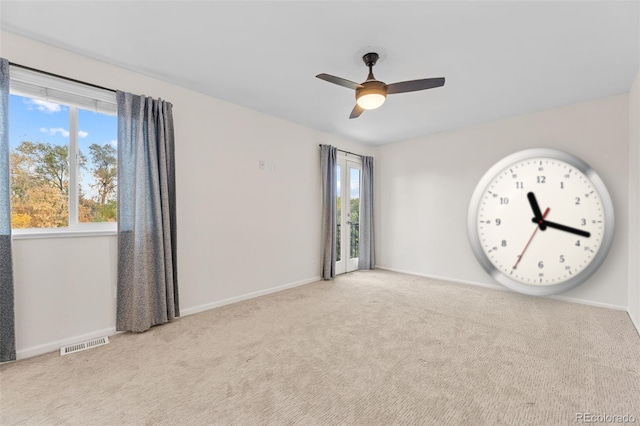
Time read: 11:17:35
